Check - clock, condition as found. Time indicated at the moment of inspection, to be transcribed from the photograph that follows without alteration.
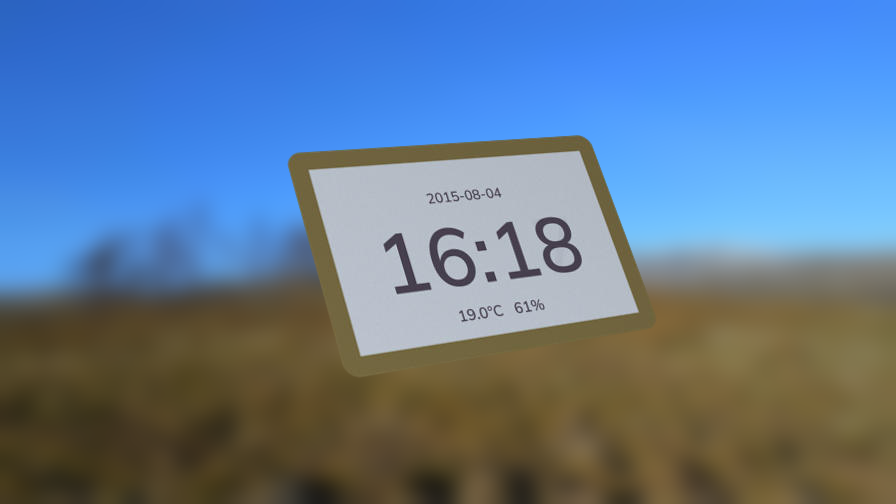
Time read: 16:18
